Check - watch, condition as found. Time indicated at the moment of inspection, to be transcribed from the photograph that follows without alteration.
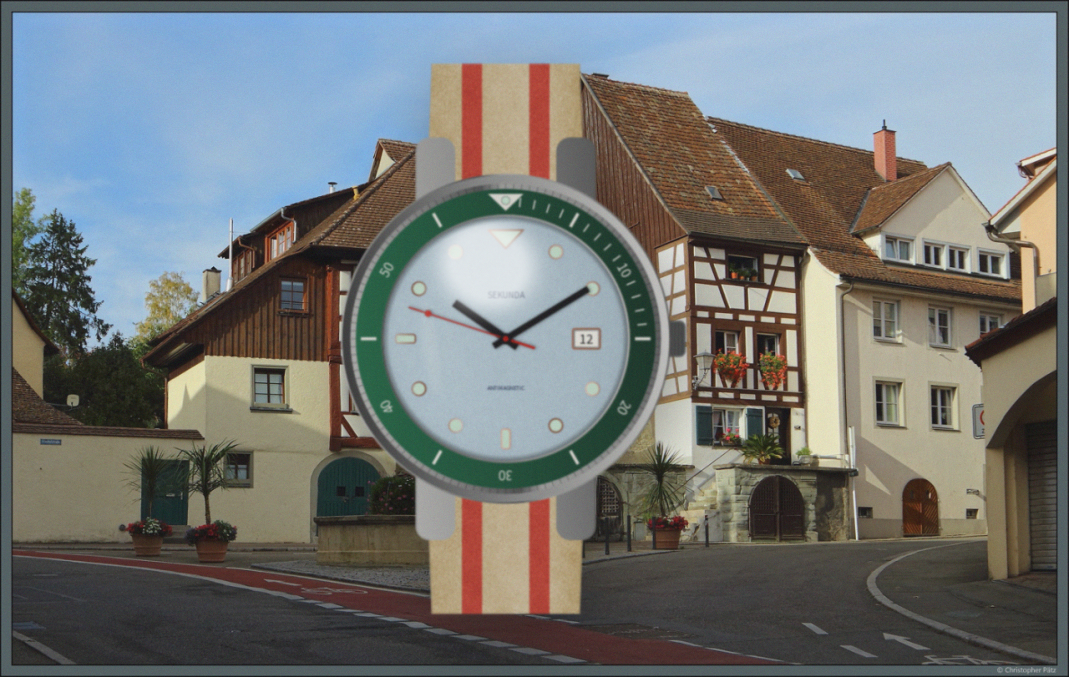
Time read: 10:09:48
